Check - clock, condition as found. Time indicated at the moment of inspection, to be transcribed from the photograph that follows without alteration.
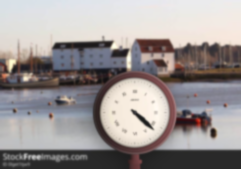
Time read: 4:22
